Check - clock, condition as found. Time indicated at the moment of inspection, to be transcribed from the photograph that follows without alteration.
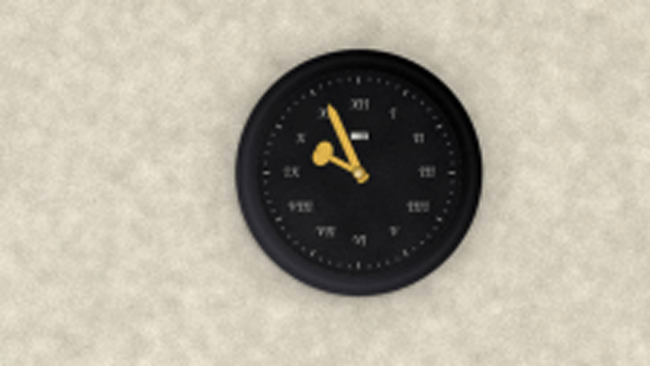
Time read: 9:56
